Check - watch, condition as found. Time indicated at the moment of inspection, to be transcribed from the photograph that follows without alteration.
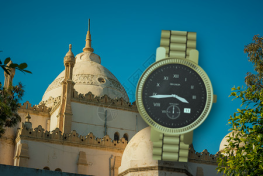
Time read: 3:44
